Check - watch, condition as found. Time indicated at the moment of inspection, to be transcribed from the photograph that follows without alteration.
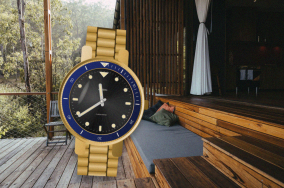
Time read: 11:39
